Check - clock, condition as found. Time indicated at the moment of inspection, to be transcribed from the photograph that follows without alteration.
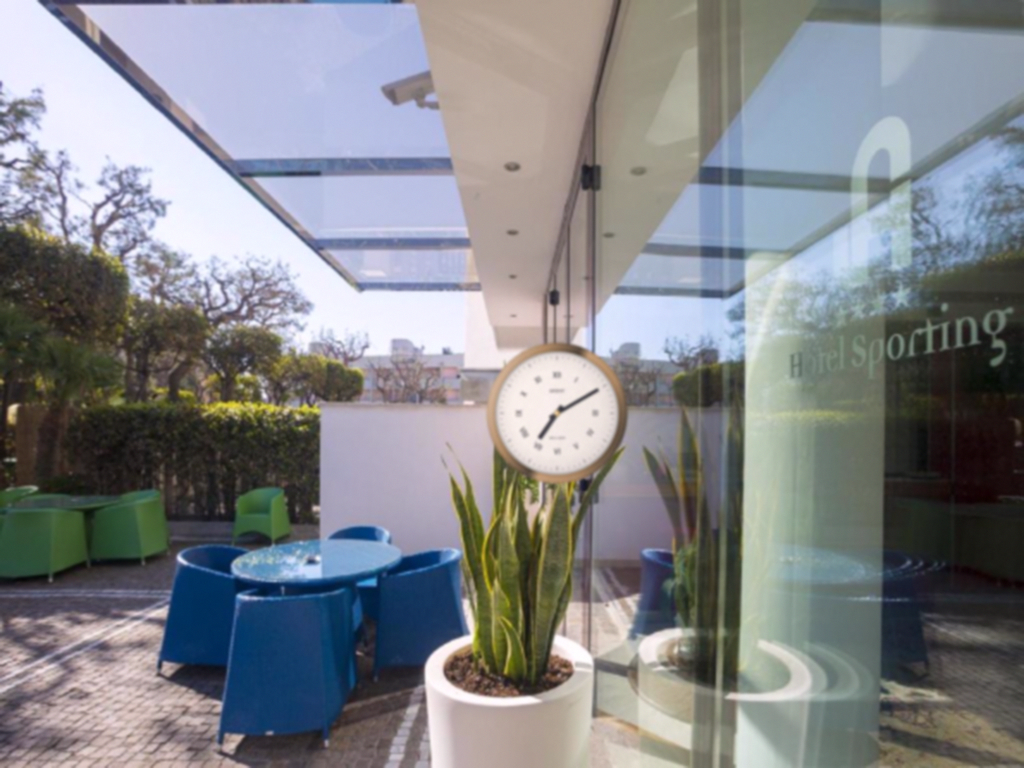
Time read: 7:10
